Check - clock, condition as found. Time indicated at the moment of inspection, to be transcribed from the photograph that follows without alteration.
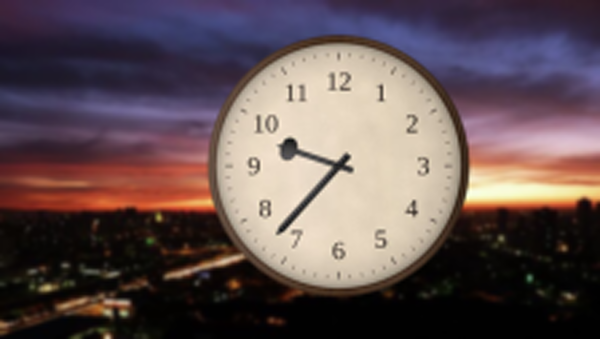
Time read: 9:37
